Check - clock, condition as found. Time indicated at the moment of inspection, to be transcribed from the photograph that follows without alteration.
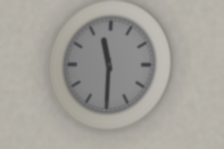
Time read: 11:30
